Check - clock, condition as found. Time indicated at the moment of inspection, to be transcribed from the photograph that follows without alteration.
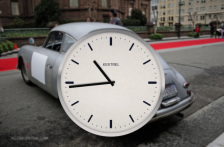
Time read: 10:44
